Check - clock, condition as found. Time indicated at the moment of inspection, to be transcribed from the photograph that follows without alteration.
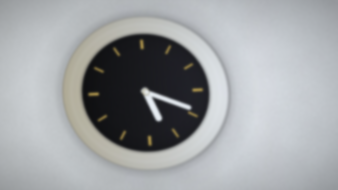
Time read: 5:19
